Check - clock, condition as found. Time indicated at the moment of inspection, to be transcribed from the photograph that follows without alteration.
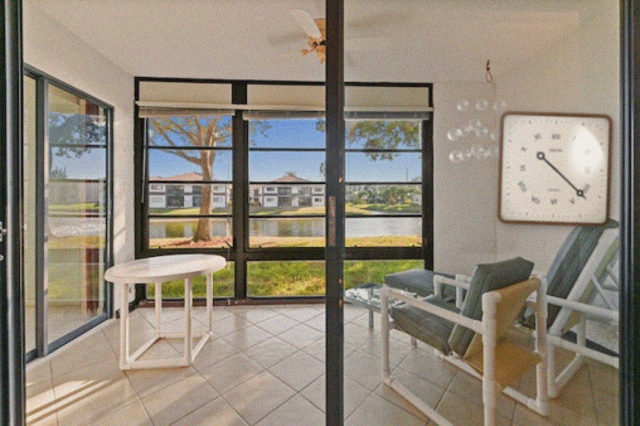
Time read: 10:22
